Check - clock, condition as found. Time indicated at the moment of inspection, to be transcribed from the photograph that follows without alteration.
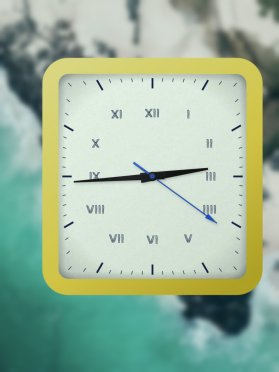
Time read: 2:44:21
